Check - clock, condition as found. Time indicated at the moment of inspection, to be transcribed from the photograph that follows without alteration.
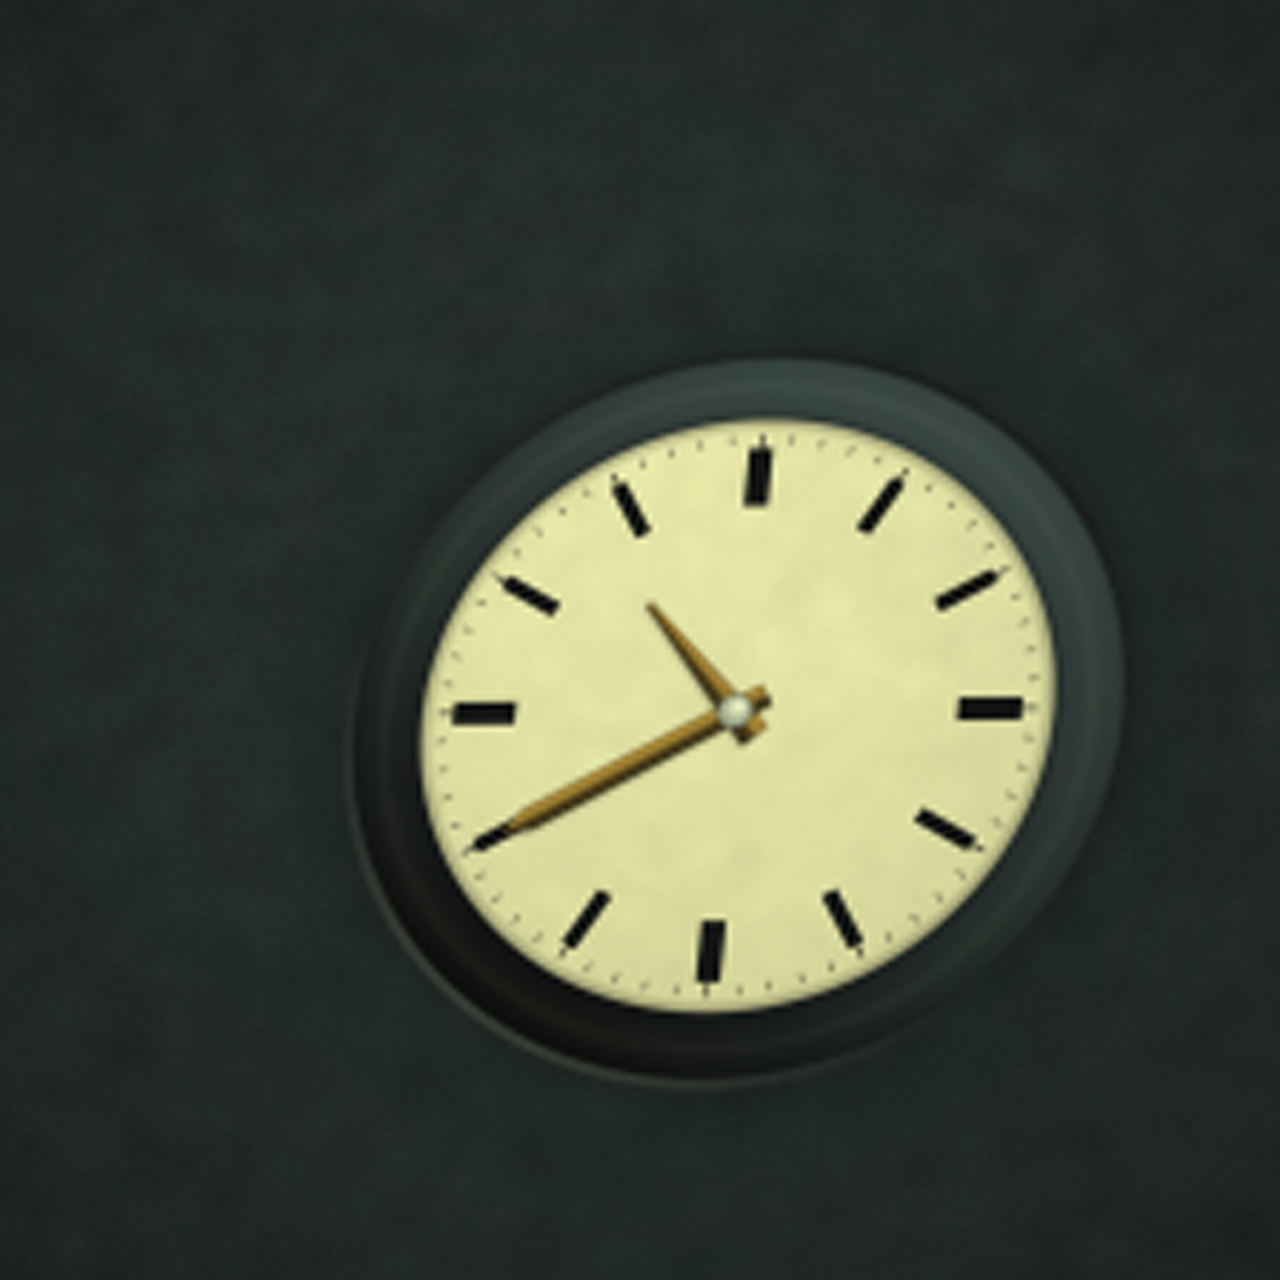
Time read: 10:40
